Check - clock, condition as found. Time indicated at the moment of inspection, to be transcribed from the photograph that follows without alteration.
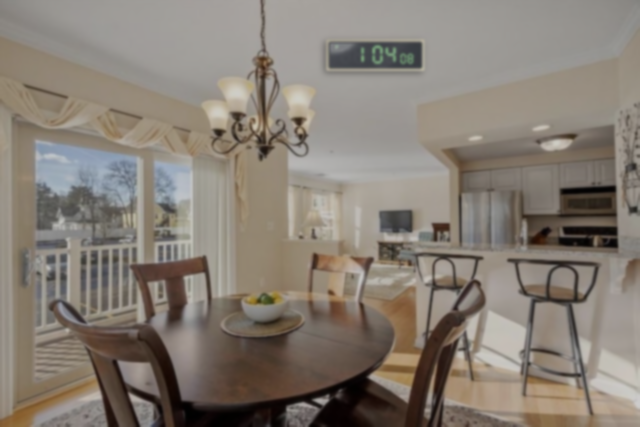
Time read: 1:04
